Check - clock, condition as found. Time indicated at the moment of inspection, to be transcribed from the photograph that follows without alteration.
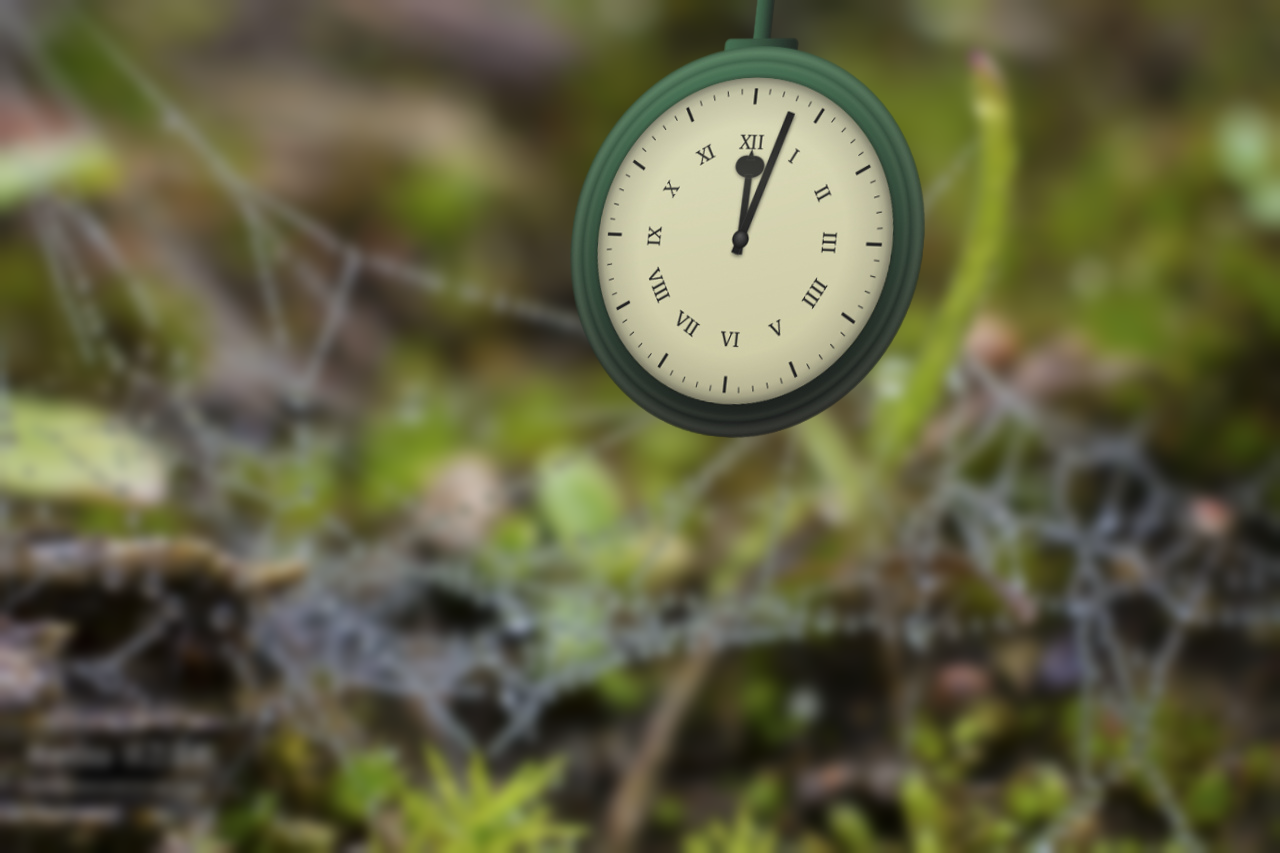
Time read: 12:03
